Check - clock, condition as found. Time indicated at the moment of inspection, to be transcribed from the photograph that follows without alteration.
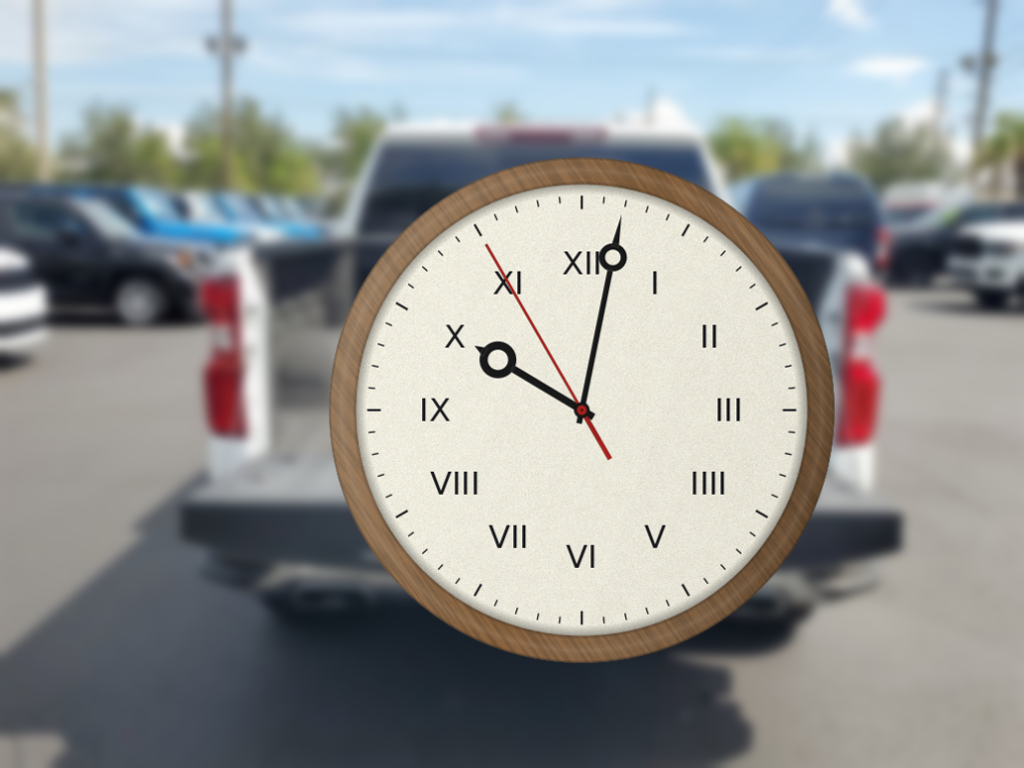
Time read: 10:01:55
